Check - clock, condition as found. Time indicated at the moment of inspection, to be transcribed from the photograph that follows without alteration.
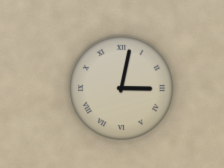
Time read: 3:02
